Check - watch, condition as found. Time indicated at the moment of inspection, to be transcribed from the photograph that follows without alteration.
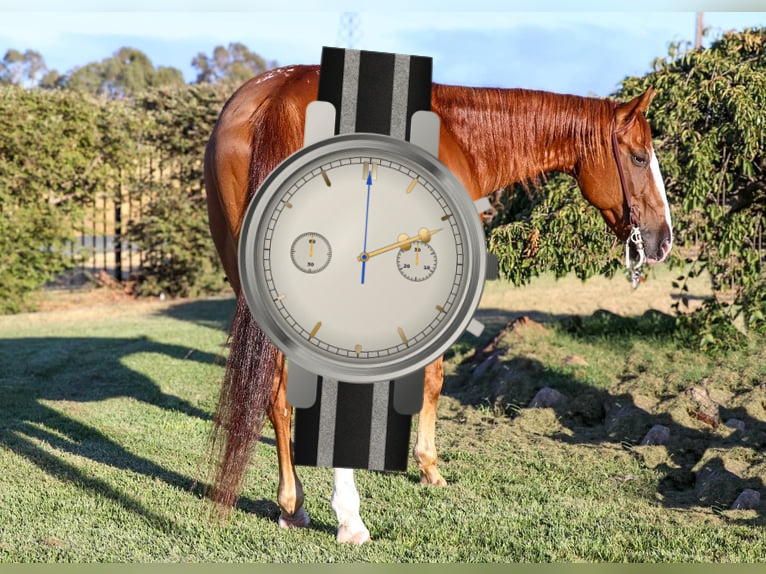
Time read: 2:11
